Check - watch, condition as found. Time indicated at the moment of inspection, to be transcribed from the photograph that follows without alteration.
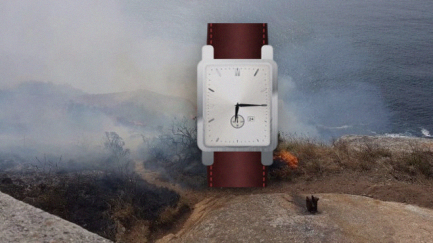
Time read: 6:15
